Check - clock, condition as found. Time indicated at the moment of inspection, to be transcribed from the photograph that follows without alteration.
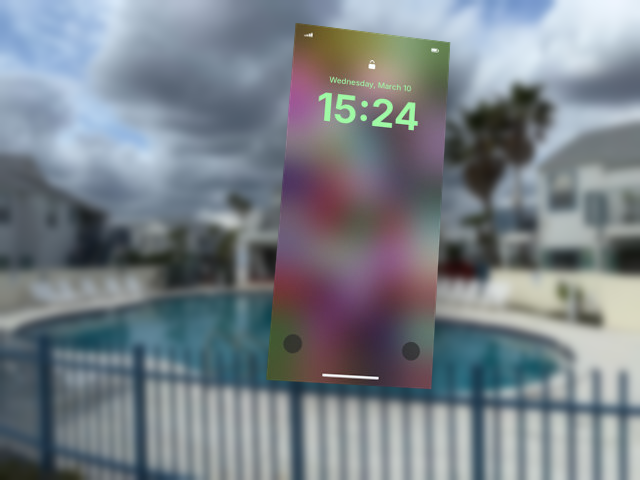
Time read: 15:24
